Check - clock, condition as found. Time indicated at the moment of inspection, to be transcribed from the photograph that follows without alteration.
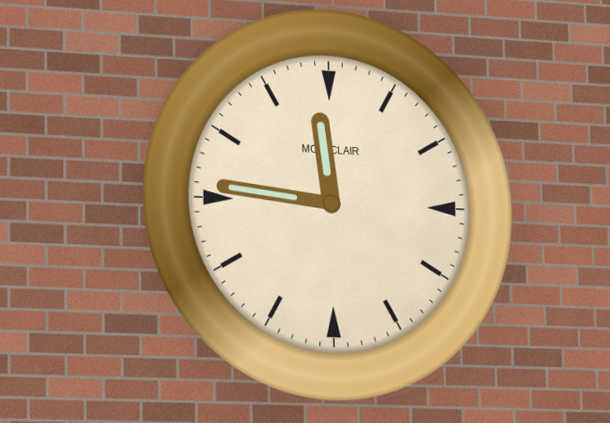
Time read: 11:46
